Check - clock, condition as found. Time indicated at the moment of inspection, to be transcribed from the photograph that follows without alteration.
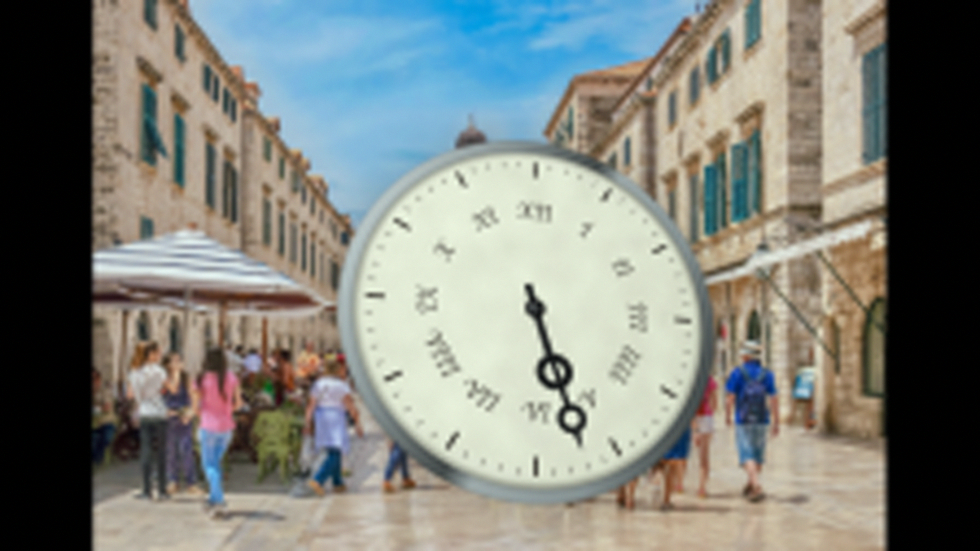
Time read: 5:27
